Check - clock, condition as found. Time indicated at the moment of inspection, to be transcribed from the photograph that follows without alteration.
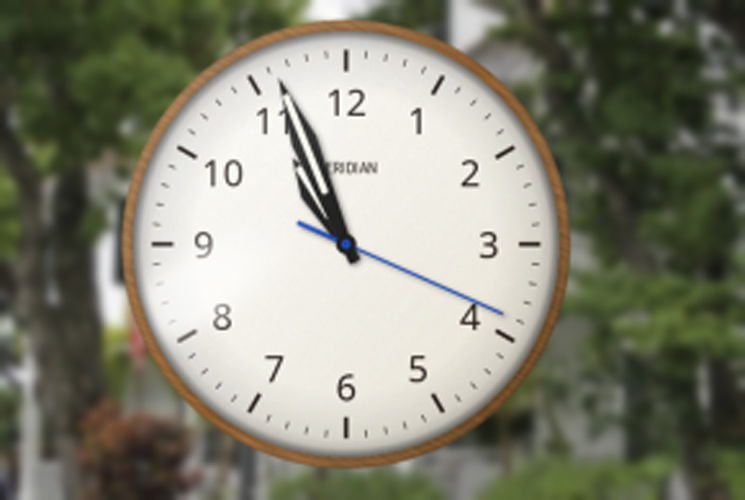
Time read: 10:56:19
